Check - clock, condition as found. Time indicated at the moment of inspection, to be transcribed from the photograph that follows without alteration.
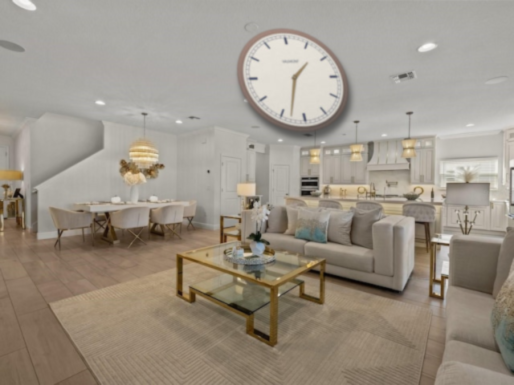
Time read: 1:33
